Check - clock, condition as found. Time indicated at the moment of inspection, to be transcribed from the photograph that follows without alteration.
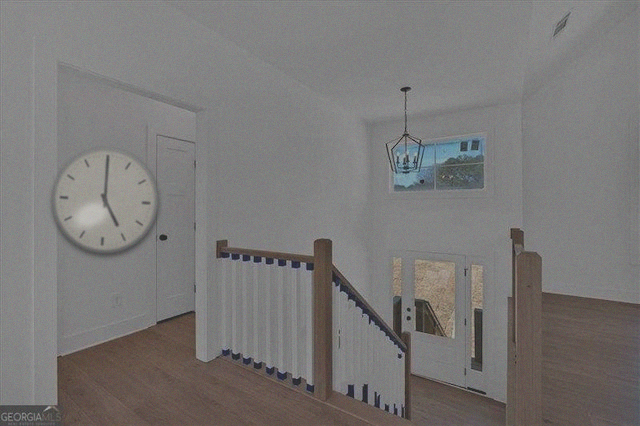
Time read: 5:00
